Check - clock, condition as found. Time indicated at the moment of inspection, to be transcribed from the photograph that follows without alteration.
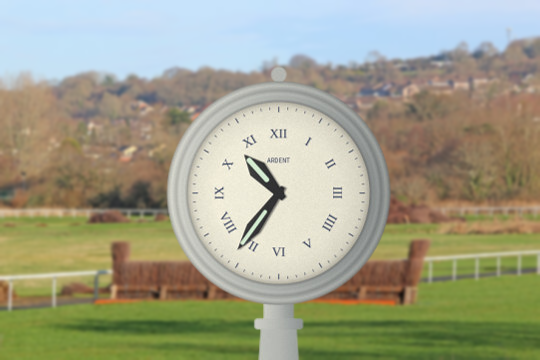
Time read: 10:36
